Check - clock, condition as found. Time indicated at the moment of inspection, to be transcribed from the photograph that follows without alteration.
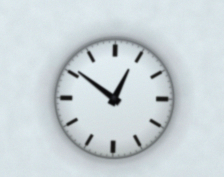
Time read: 12:51
